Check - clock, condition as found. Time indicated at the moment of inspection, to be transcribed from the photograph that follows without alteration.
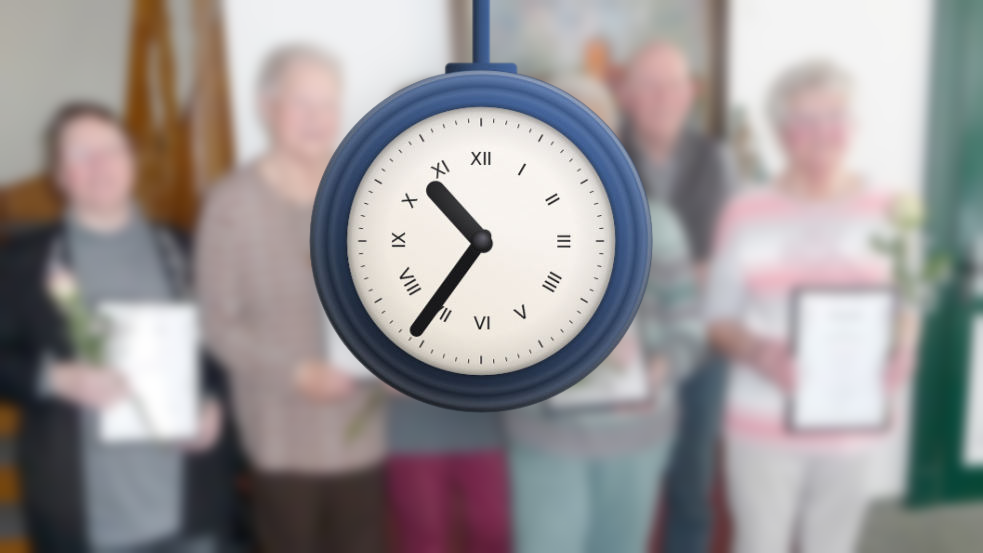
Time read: 10:36
